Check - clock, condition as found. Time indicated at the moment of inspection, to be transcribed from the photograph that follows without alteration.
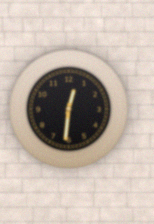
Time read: 12:31
